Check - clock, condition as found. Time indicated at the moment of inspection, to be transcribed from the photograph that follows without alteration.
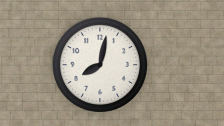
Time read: 8:02
